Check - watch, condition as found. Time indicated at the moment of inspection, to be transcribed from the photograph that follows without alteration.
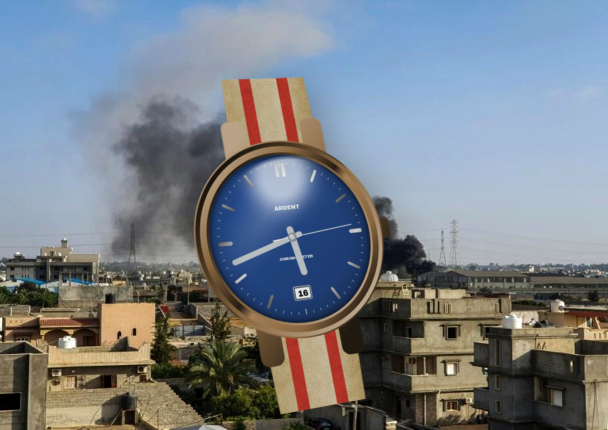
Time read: 5:42:14
